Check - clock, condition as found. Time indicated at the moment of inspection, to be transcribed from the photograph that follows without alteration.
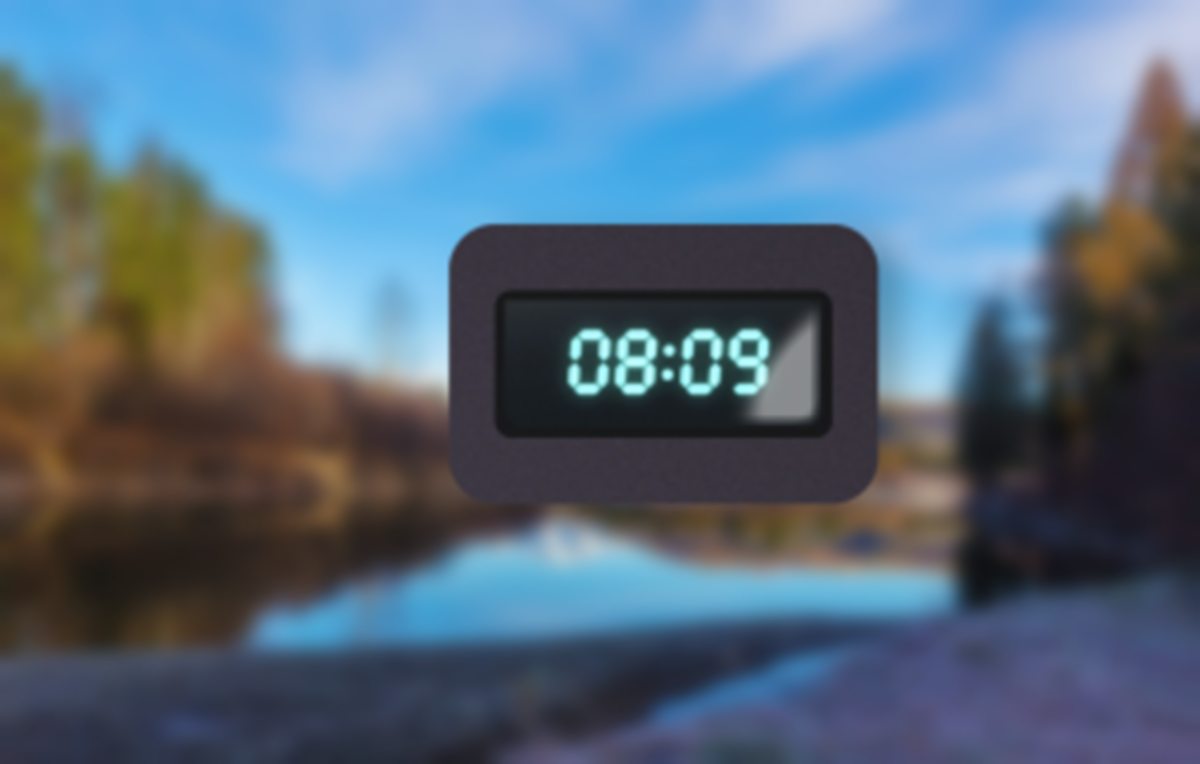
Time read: 8:09
